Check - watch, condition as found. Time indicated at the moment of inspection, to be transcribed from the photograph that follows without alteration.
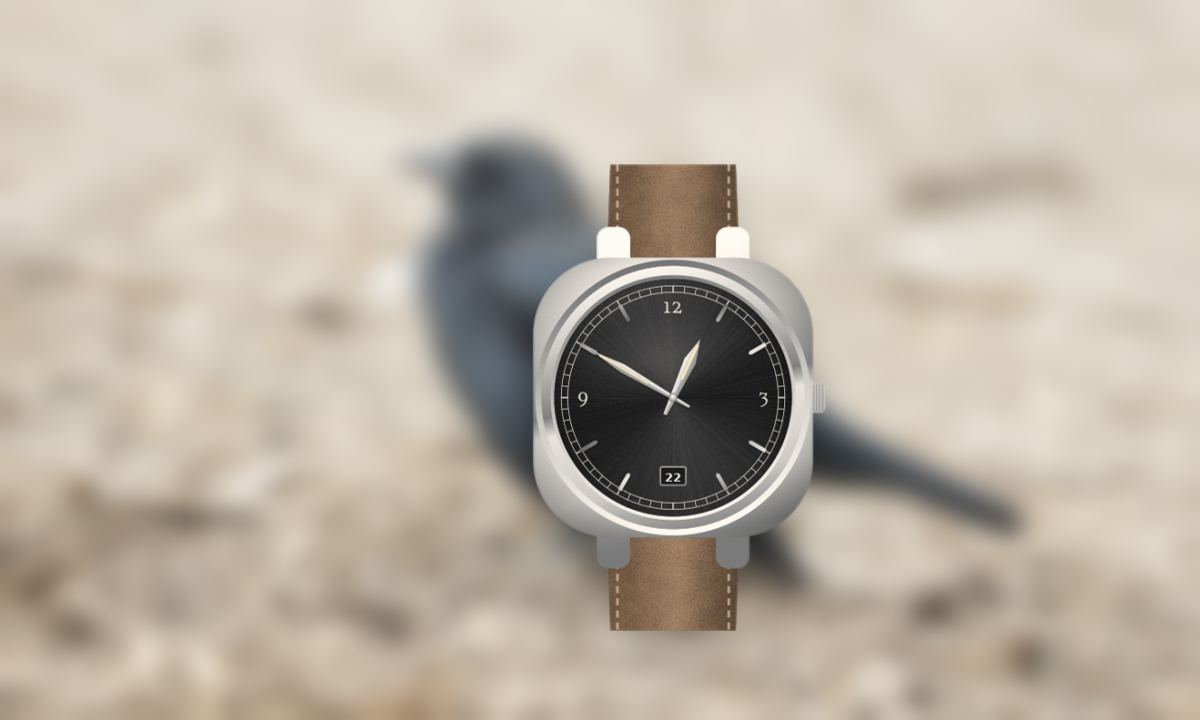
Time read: 12:50
